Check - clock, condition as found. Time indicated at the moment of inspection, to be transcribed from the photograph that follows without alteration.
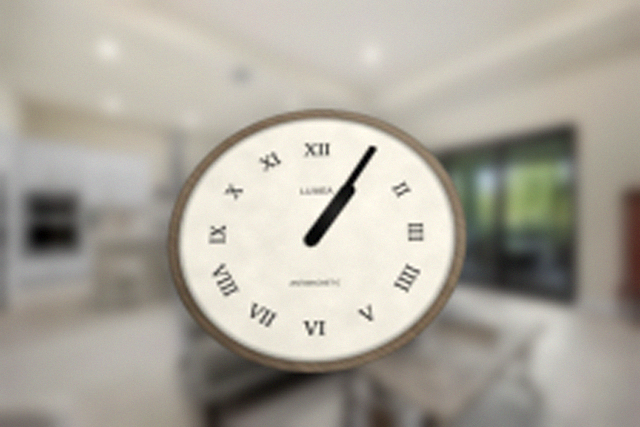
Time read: 1:05
